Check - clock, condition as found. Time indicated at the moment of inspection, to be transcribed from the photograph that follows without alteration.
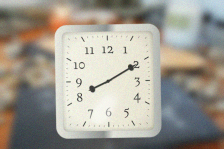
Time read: 8:10
